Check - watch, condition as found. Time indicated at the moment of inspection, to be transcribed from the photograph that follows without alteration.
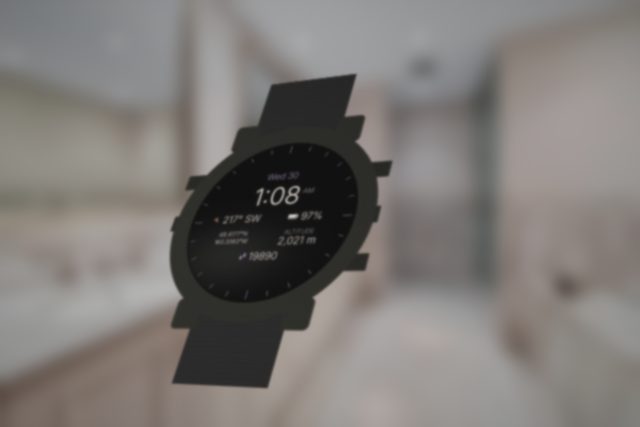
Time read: 1:08
